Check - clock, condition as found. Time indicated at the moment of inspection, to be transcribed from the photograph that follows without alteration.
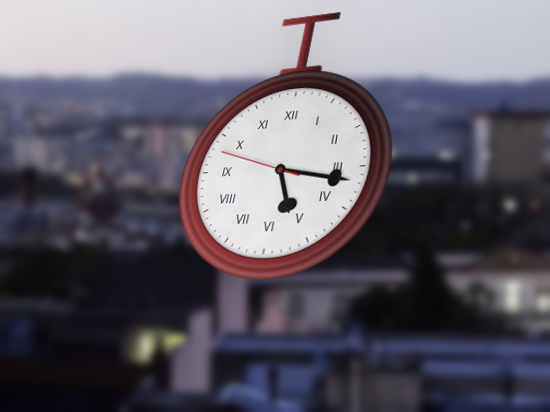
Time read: 5:16:48
